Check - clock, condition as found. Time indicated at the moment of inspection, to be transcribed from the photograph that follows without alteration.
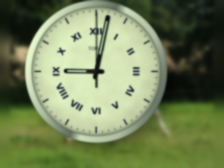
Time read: 9:02:00
